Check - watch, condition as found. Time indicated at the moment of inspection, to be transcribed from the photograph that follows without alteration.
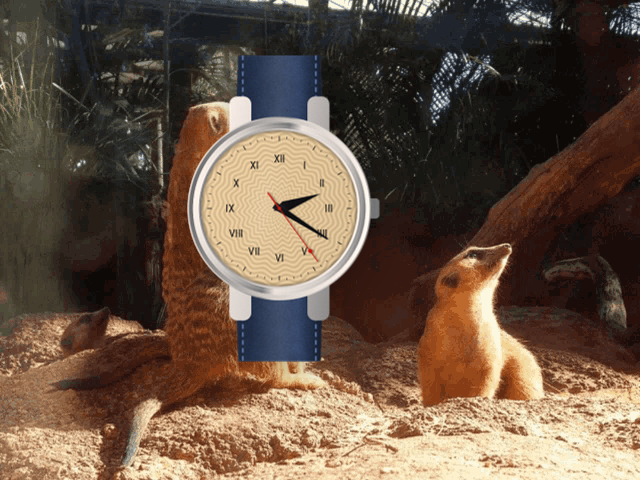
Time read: 2:20:24
